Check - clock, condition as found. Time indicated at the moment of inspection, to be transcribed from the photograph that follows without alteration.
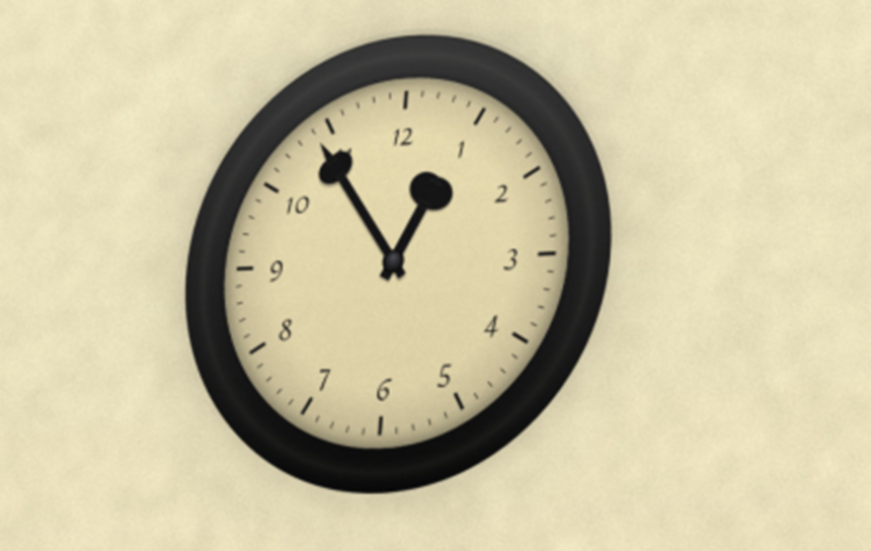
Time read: 12:54
